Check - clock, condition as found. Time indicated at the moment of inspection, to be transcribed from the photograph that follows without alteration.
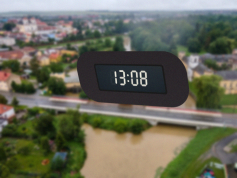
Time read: 13:08
